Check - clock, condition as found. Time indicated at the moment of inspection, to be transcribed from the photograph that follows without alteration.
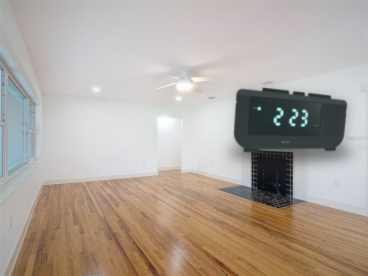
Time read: 2:23
